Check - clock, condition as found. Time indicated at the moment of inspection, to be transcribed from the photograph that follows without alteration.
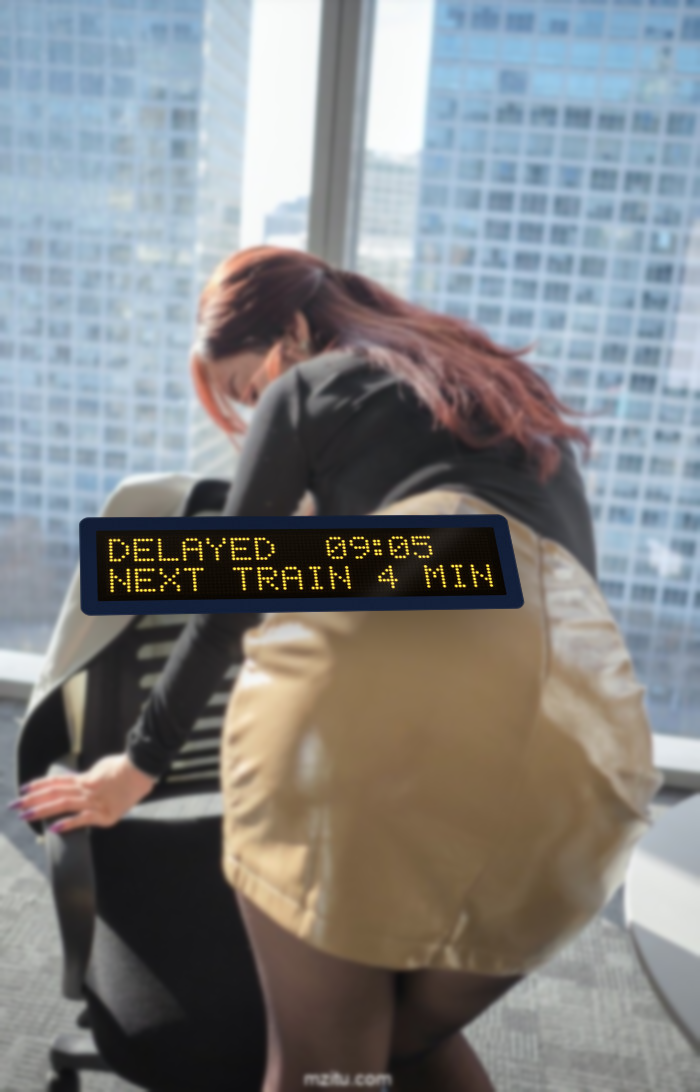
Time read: 9:05
